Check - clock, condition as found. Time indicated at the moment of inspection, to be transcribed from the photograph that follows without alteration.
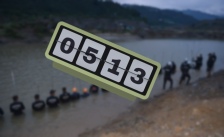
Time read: 5:13
